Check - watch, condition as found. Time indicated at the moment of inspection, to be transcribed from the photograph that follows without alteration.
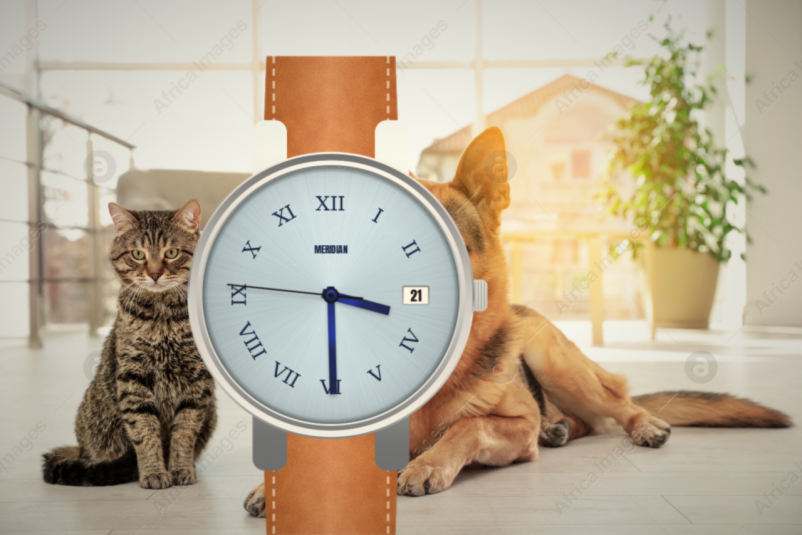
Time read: 3:29:46
